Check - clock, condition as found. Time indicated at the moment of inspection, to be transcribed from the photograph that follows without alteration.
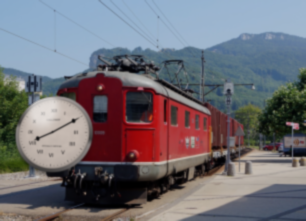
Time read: 8:10
